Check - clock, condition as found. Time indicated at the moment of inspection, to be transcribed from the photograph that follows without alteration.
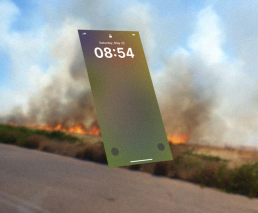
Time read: 8:54
